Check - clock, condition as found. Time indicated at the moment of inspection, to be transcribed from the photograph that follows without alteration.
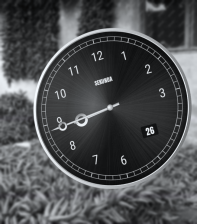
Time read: 8:44
